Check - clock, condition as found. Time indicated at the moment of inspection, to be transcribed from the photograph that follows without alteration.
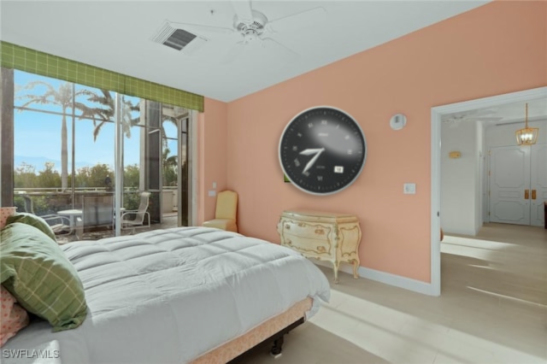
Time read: 8:36
